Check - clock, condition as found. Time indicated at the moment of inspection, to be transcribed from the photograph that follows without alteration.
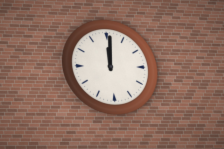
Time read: 12:01
